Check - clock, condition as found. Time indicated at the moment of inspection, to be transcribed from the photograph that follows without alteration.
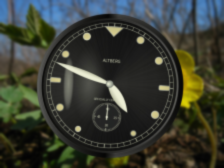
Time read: 4:48
